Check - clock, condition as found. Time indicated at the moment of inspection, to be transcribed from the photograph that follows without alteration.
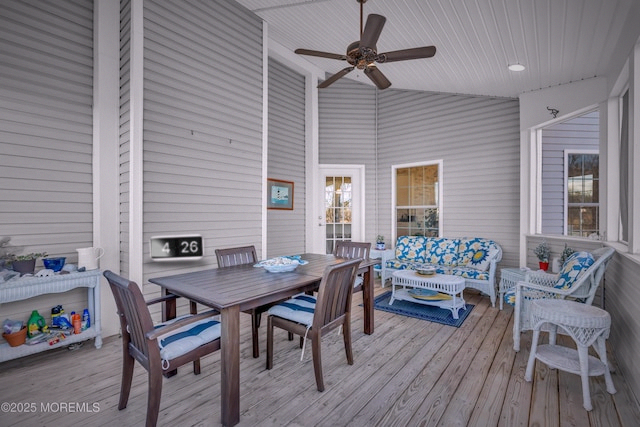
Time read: 4:26
